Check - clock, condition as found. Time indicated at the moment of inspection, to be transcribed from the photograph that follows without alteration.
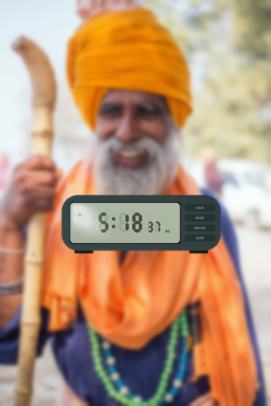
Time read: 5:18:37
